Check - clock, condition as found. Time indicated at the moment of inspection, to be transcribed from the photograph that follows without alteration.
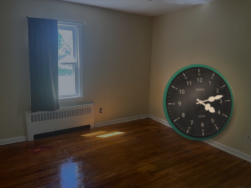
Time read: 4:13
